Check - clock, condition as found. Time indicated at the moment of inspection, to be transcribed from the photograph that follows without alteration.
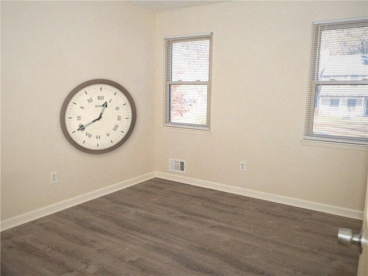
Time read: 12:40
